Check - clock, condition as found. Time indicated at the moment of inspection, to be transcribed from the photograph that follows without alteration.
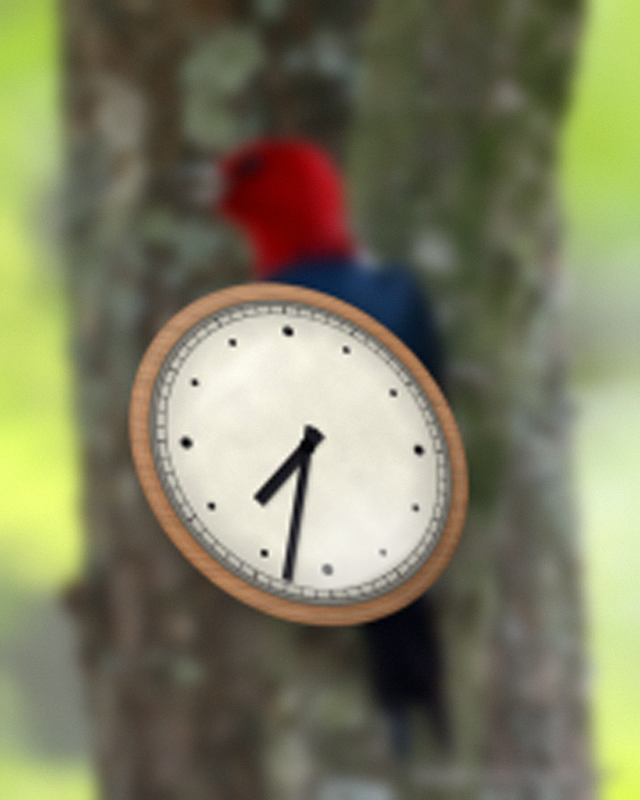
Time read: 7:33
